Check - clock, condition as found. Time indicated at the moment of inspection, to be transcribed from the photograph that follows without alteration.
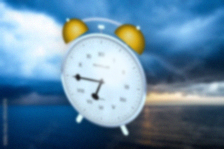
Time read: 6:45
